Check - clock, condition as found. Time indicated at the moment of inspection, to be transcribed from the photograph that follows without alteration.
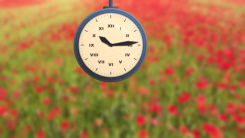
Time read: 10:14
